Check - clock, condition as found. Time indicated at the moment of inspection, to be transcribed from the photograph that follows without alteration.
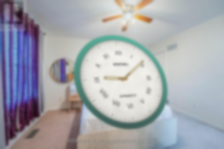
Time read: 9:09
